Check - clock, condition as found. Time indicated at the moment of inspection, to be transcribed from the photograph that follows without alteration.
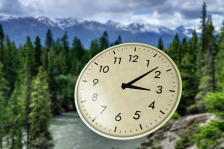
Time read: 3:08
